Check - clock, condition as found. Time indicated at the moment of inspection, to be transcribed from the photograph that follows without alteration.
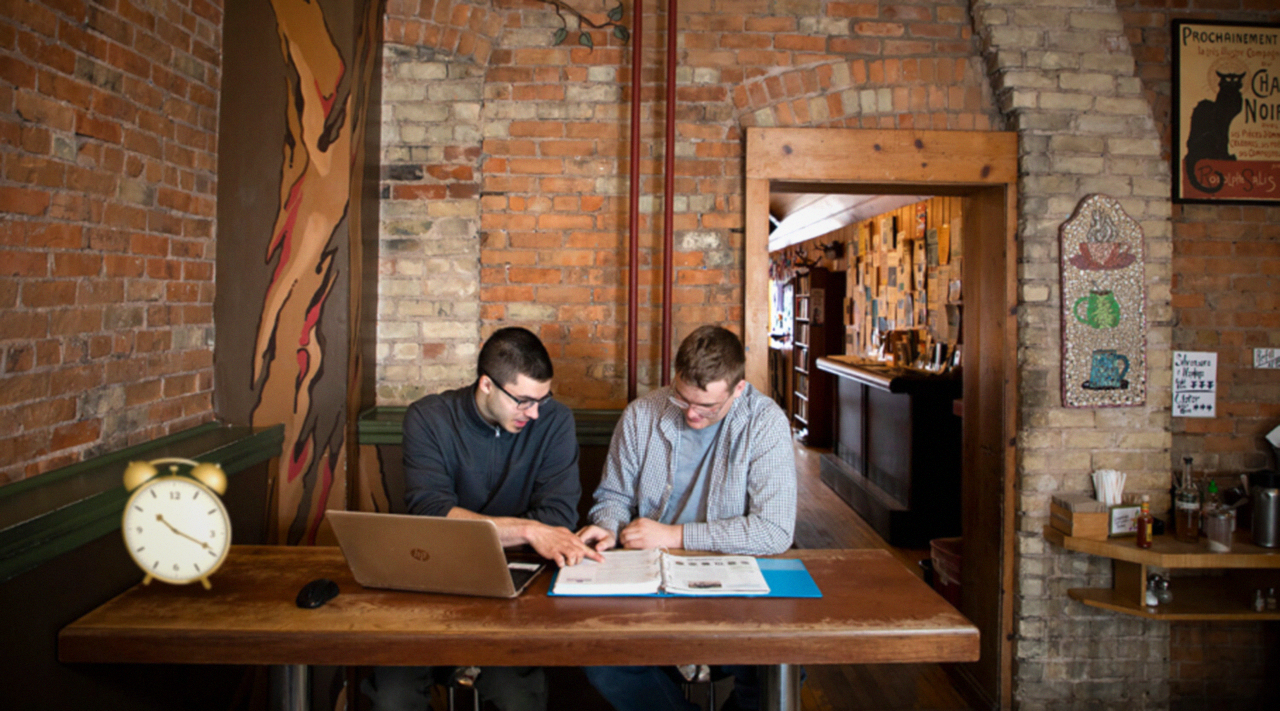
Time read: 10:19
